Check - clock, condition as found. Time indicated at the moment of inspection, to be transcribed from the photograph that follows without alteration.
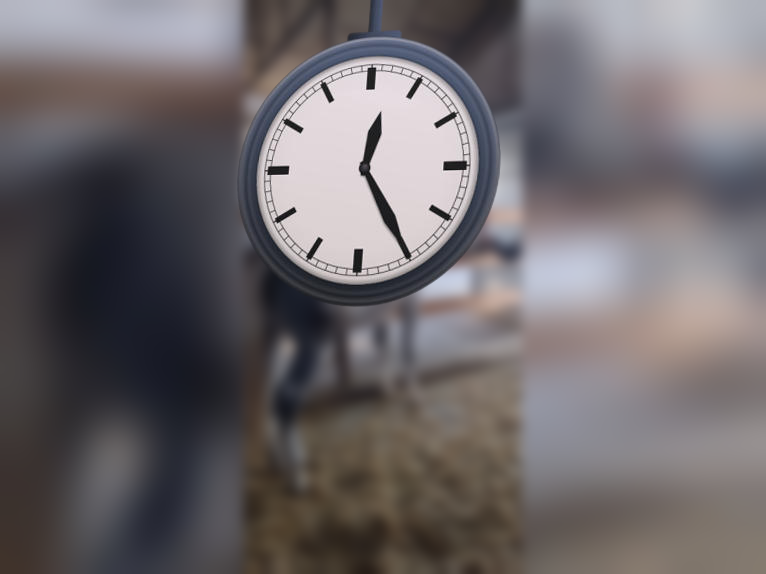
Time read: 12:25
